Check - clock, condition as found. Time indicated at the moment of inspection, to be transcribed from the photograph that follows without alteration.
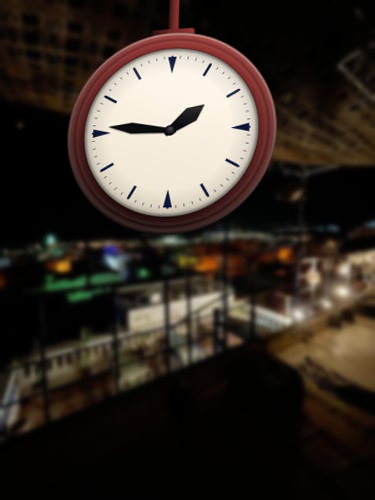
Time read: 1:46
